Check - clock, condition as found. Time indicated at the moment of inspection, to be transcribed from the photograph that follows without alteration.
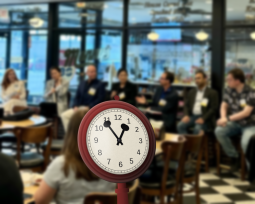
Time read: 12:54
